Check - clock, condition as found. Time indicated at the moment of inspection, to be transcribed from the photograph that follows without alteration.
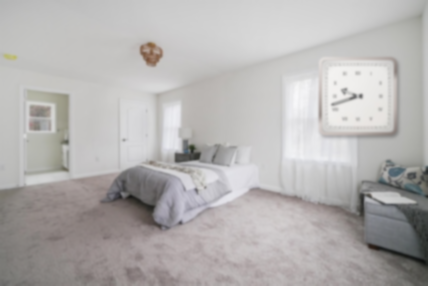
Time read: 9:42
